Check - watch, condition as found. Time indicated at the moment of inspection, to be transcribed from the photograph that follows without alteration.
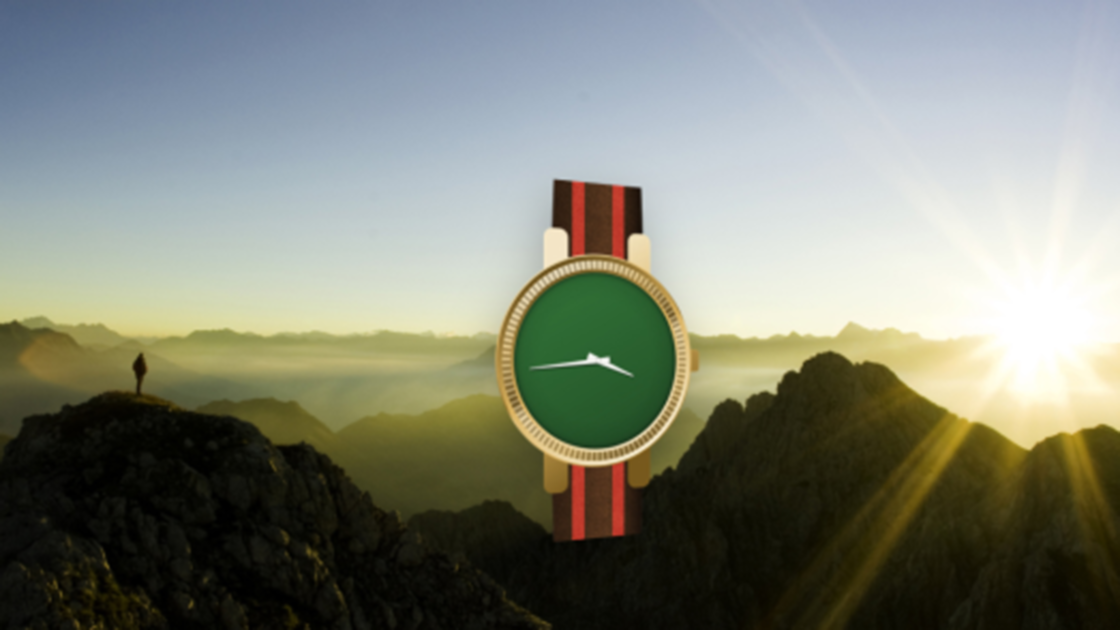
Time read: 3:44
